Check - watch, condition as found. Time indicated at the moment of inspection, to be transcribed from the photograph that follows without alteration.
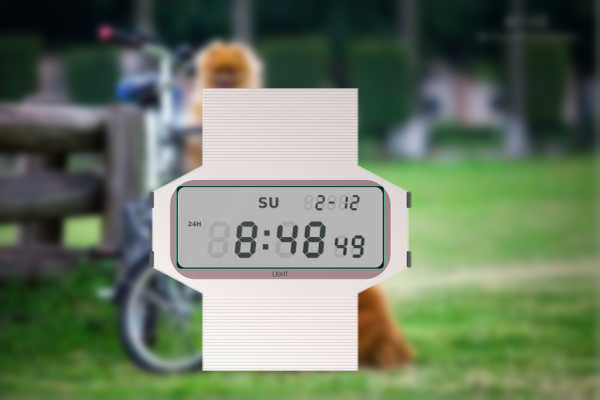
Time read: 8:48:49
